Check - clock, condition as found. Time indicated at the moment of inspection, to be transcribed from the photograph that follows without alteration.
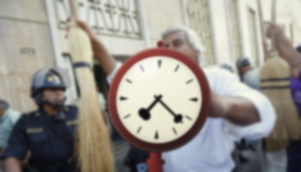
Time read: 7:22
